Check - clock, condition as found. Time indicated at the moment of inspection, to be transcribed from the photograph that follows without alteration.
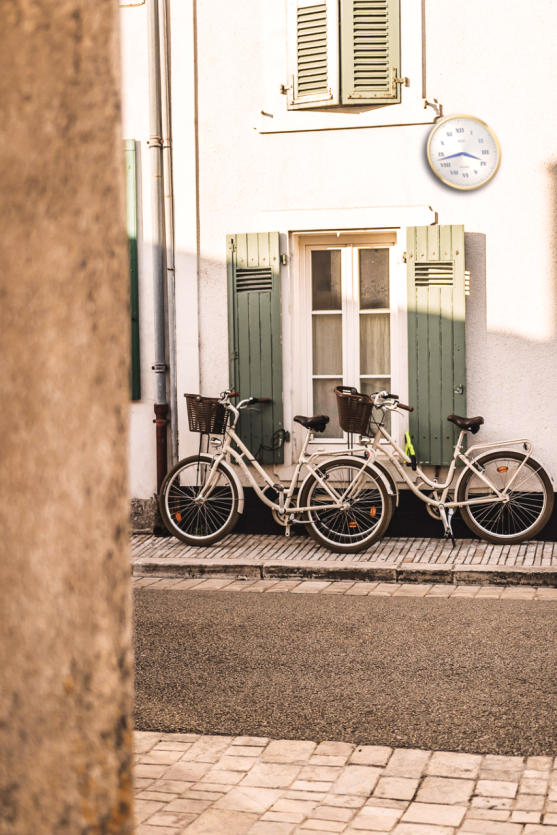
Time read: 3:43
